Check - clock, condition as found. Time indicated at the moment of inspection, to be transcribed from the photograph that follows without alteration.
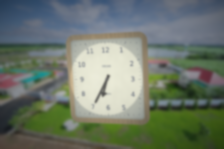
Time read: 6:35
